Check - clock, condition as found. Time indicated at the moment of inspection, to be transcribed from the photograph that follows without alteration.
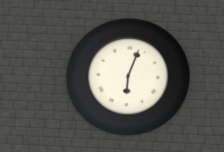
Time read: 6:03
